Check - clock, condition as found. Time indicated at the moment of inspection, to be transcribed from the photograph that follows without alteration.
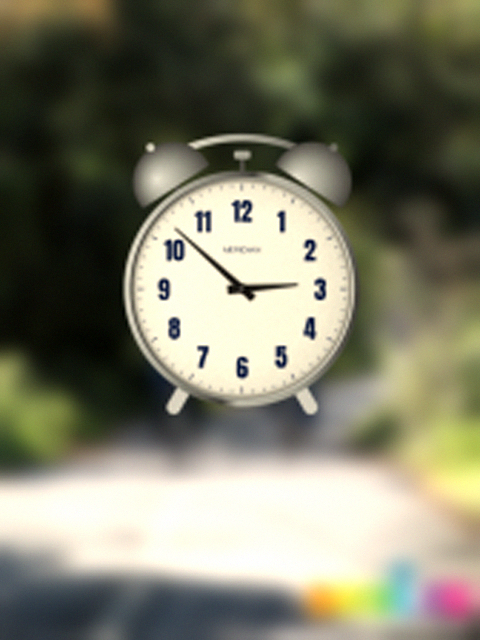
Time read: 2:52
